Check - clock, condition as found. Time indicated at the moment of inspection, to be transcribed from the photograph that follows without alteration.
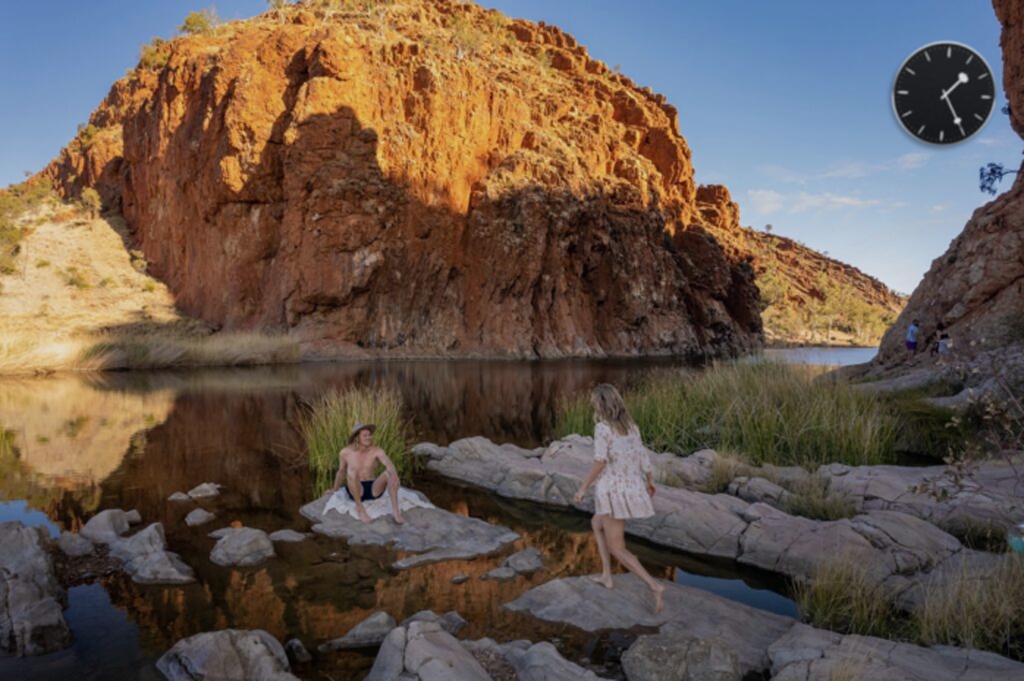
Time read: 1:25
